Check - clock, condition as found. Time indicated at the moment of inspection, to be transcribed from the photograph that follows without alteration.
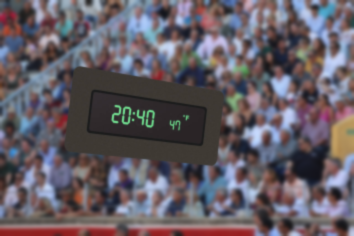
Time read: 20:40
